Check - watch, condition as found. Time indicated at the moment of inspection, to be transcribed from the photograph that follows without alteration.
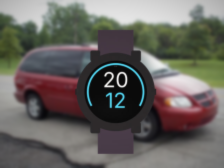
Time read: 20:12
